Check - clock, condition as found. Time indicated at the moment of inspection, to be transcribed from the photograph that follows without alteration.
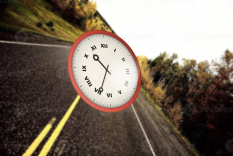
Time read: 10:34
